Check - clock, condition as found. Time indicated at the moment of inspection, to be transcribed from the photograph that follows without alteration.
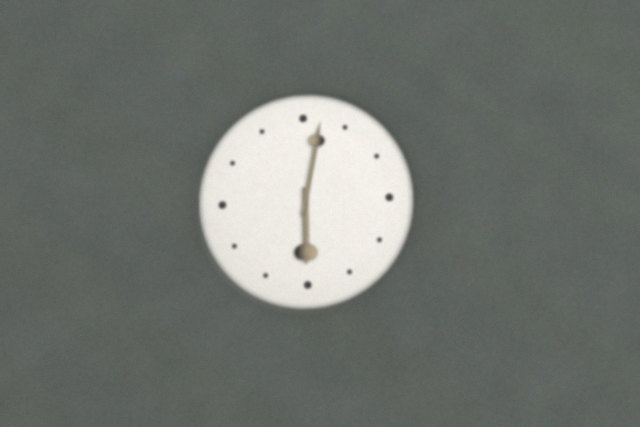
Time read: 6:02
